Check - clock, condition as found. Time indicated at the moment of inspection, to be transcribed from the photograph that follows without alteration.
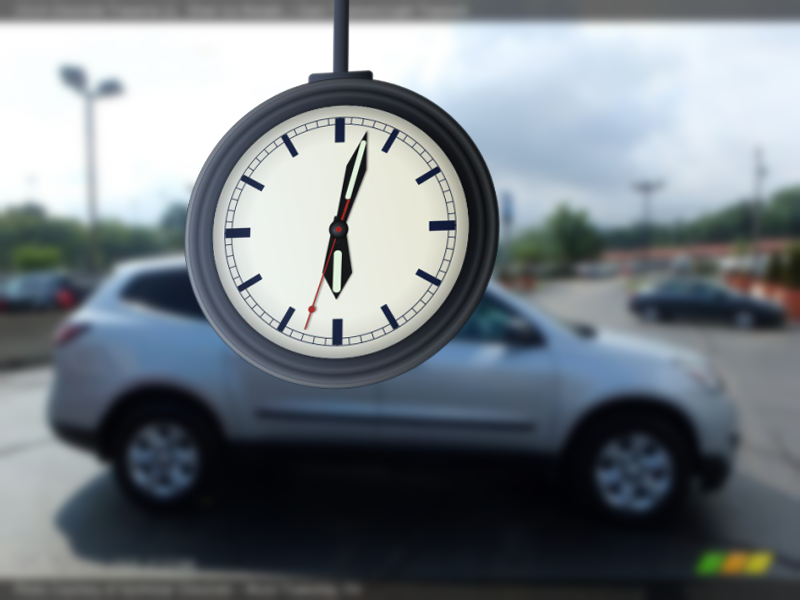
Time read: 6:02:33
